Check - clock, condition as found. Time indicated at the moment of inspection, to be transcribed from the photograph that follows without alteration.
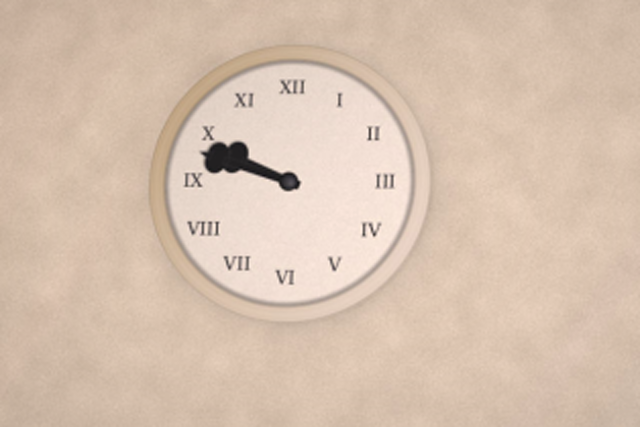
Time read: 9:48
